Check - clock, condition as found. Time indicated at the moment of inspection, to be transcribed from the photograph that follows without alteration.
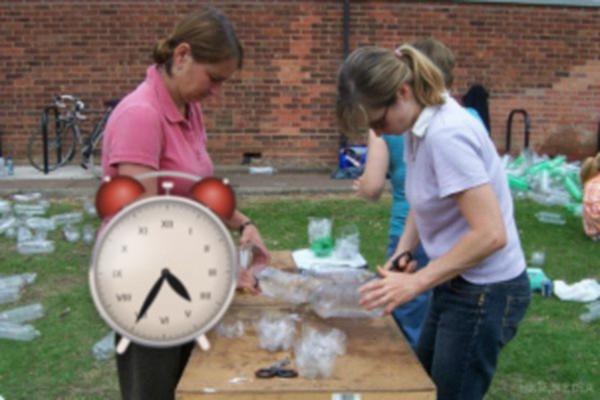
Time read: 4:35
